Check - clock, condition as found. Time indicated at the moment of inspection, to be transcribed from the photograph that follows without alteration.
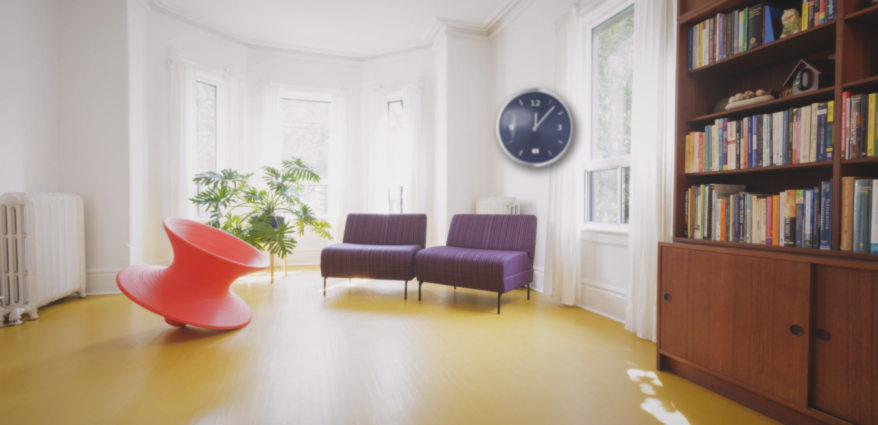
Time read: 12:07
